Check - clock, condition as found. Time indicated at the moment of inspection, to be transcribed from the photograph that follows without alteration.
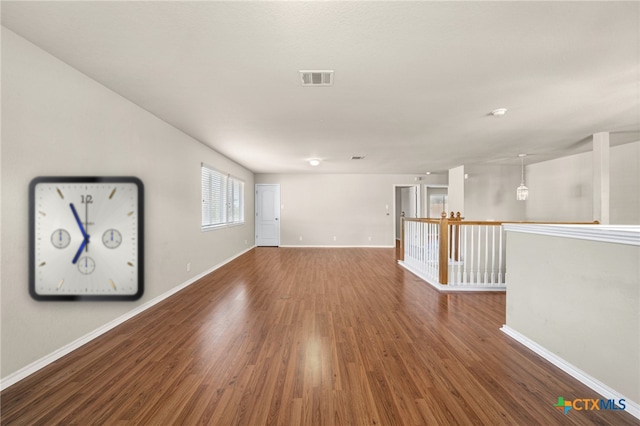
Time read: 6:56
